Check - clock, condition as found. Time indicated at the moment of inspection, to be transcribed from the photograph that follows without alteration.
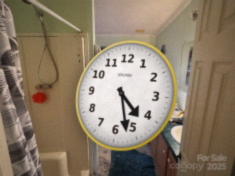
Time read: 4:27
